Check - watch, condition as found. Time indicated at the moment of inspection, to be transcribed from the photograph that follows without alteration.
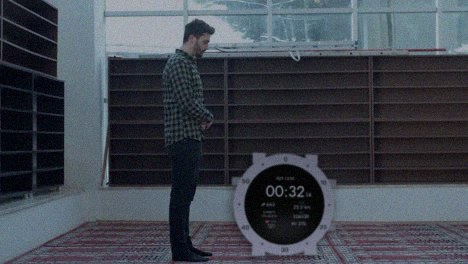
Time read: 0:32
